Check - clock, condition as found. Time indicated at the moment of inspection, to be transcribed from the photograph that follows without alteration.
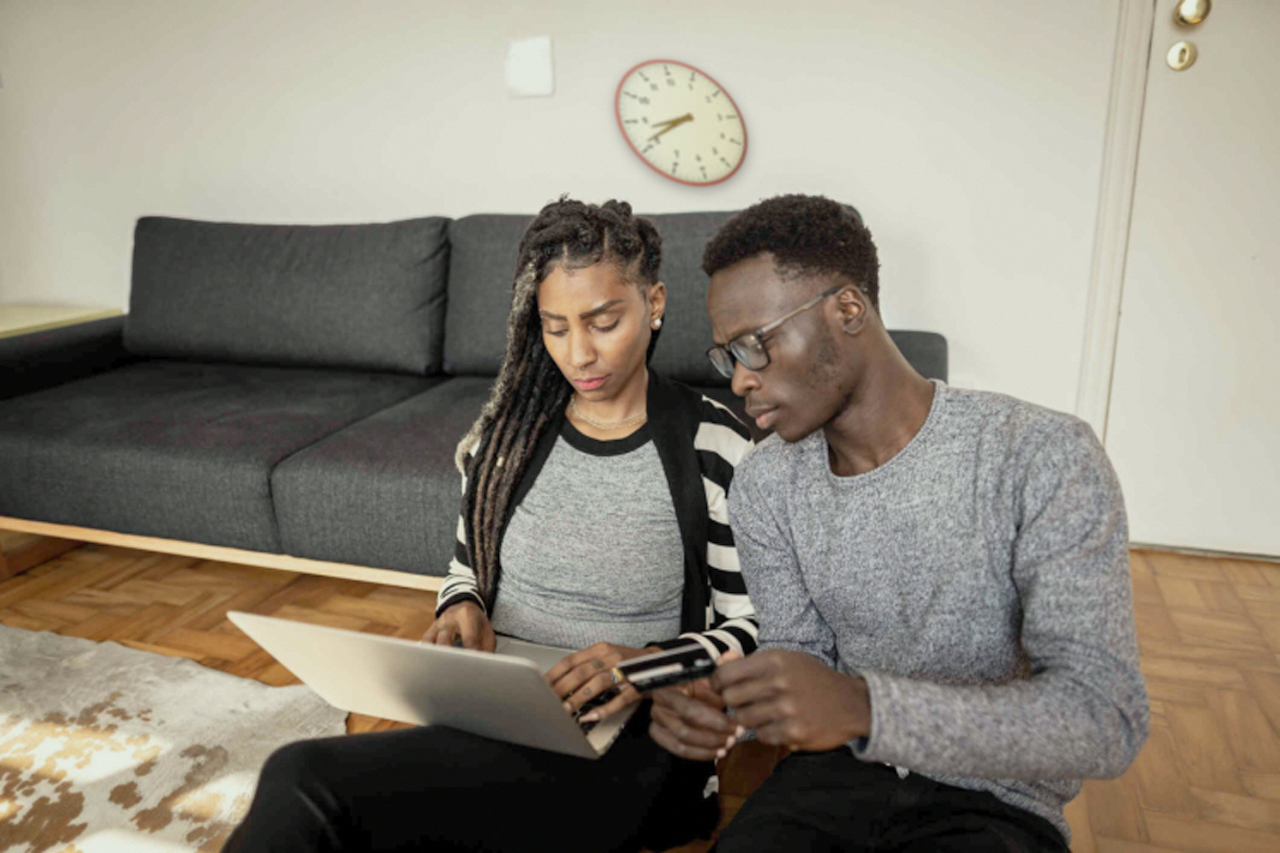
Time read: 8:41
